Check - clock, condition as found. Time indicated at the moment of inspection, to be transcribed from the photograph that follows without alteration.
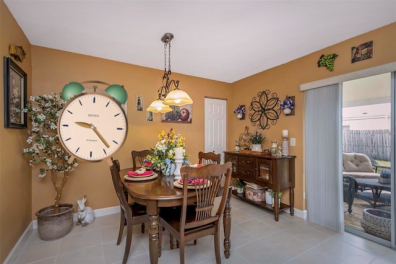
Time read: 9:23
